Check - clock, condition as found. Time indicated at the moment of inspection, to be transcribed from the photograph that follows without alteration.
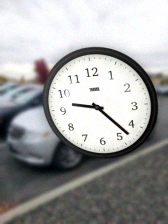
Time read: 9:23
